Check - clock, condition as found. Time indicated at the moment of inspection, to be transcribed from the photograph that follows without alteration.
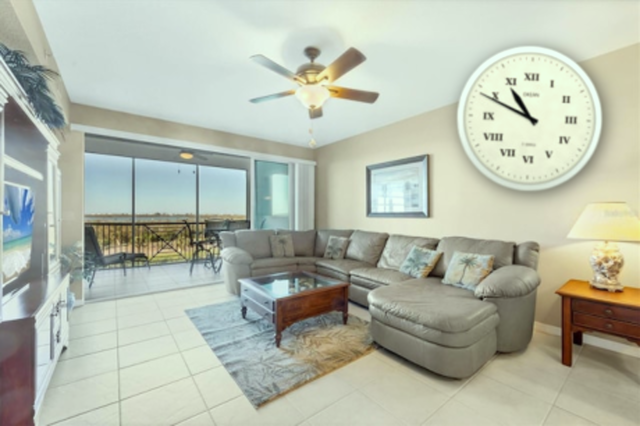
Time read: 10:49
